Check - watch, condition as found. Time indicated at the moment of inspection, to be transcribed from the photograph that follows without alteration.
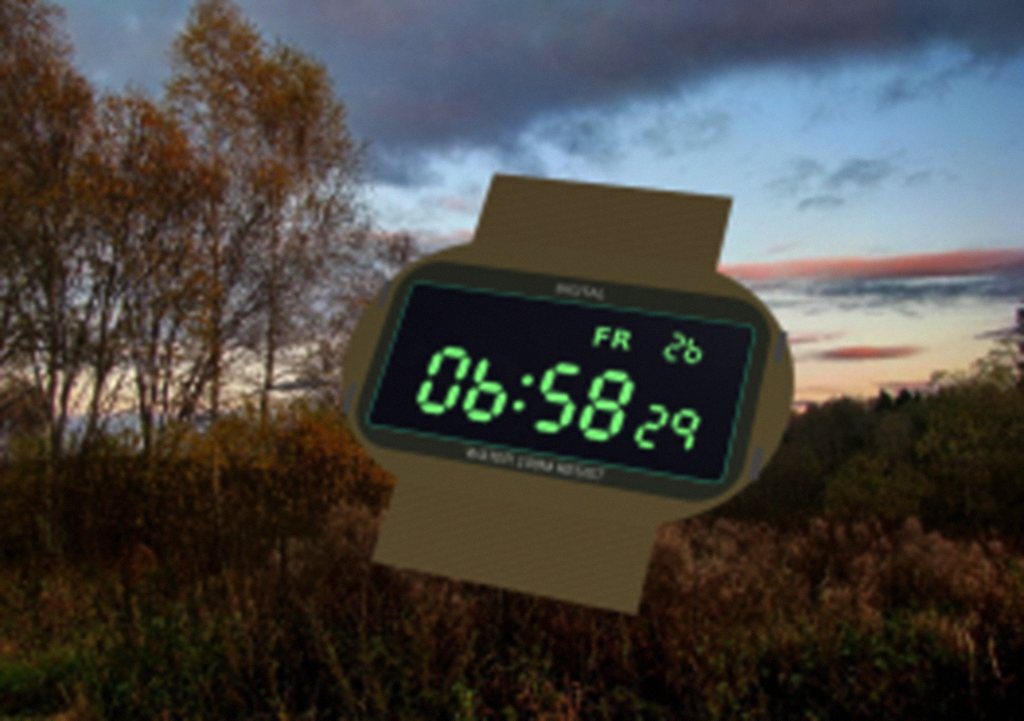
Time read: 6:58:29
